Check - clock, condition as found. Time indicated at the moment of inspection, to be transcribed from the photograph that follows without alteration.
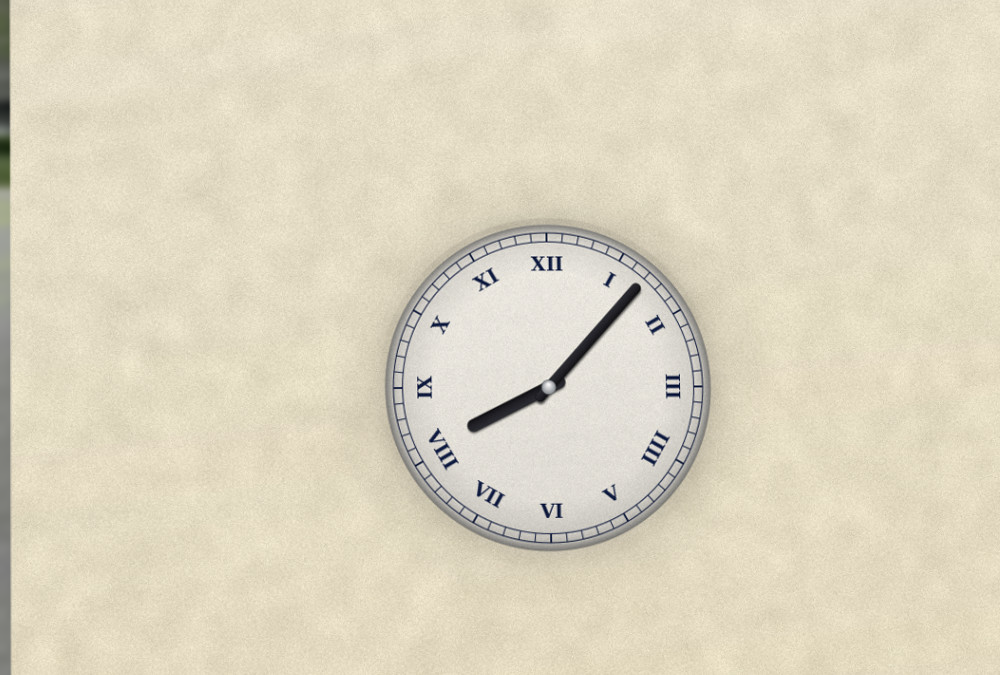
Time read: 8:07
